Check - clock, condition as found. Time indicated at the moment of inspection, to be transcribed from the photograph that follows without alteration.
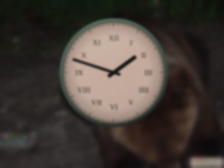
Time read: 1:48
